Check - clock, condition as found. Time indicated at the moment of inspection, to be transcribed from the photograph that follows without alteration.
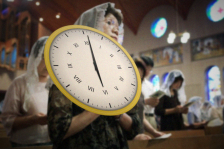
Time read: 6:01
